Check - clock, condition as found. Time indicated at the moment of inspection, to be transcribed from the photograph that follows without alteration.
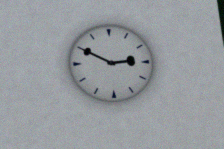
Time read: 2:50
